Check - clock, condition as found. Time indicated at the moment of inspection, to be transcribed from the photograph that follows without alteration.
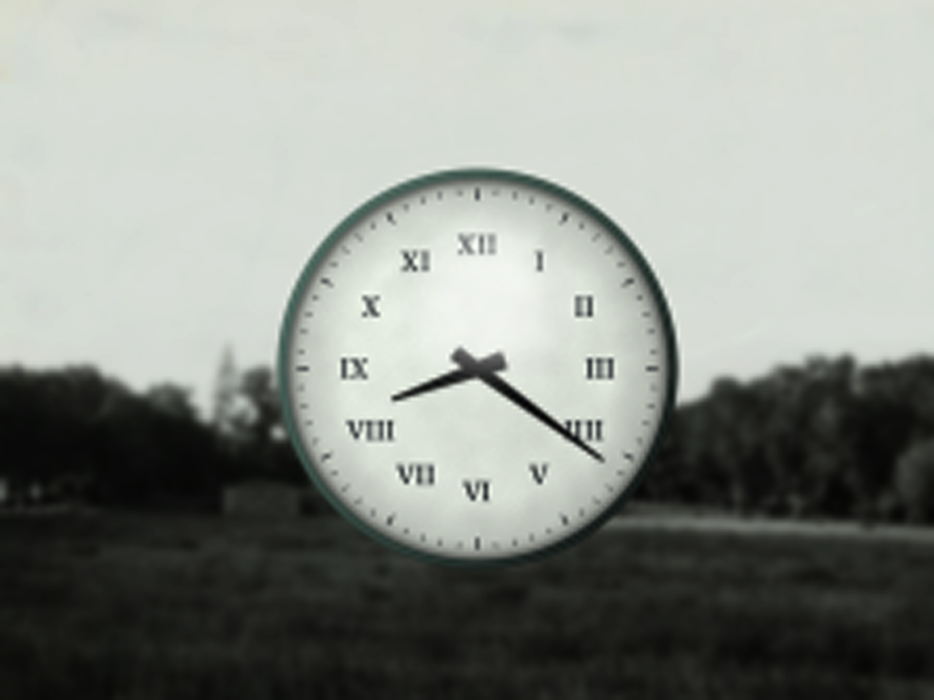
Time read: 8:21
